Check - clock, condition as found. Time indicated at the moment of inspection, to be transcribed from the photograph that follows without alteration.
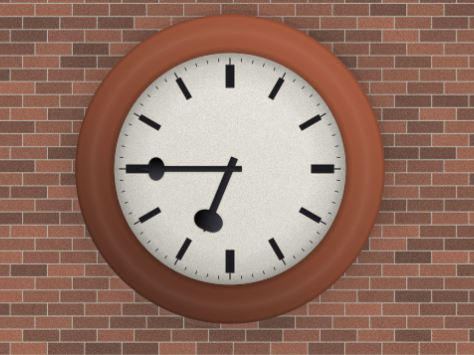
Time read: 6:45
